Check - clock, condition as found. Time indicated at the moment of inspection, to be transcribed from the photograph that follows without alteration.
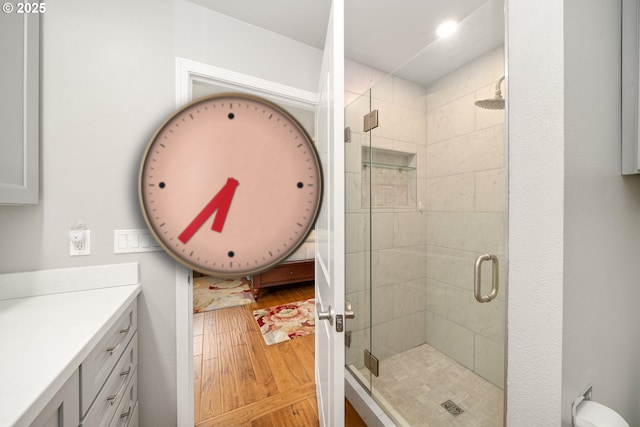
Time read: 6:37
